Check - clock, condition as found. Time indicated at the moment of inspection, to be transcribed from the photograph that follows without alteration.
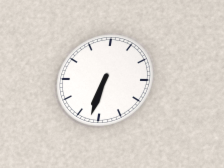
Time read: 6:32
